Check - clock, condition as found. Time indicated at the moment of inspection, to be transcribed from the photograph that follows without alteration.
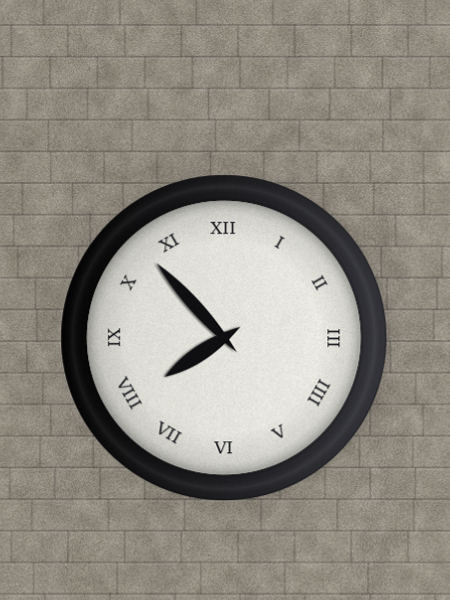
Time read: 7:53
